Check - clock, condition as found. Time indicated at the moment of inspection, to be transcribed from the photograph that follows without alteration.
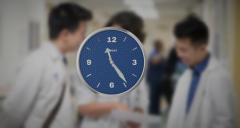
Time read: 11:24
